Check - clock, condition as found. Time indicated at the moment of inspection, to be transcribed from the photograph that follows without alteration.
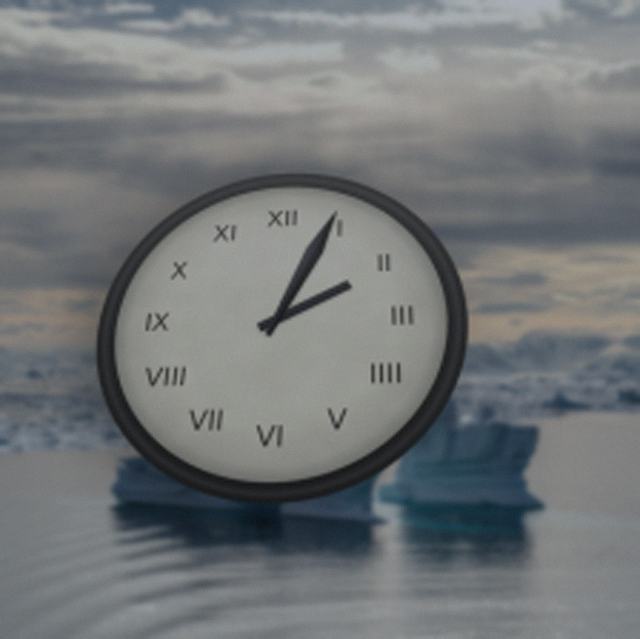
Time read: 2:04
